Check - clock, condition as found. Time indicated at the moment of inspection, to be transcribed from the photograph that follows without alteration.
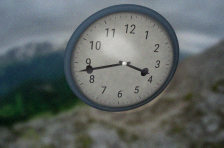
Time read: 3:43
